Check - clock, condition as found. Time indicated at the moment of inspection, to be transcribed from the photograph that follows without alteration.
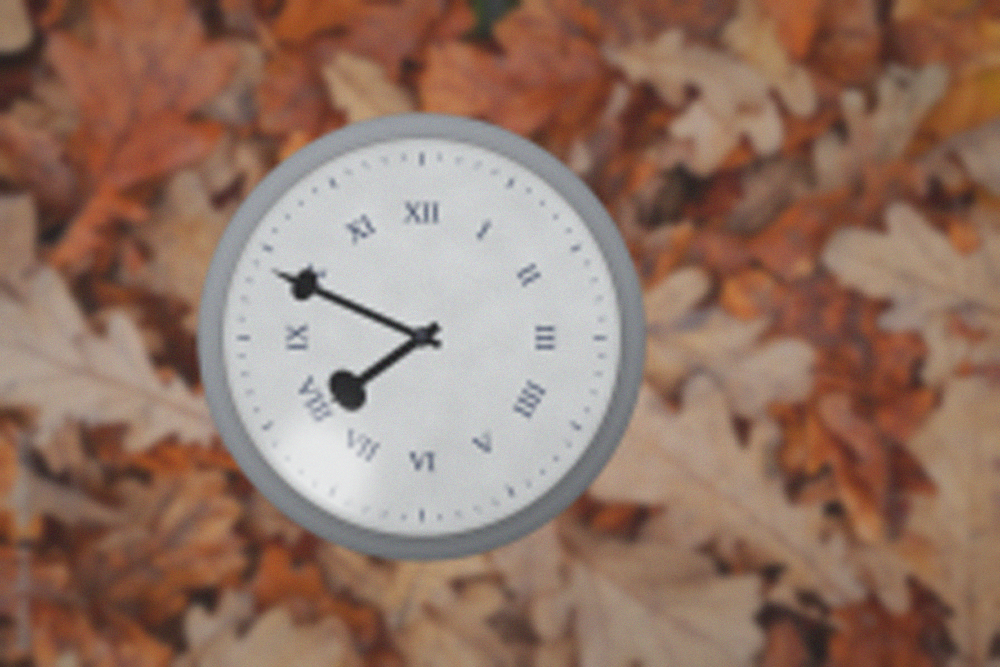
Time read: 7:49
